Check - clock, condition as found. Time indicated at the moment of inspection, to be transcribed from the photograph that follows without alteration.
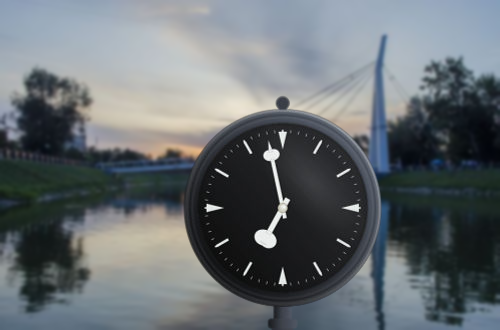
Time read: 6:58
